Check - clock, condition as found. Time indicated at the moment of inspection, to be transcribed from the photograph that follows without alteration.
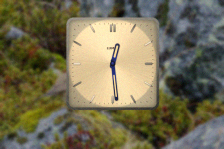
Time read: 12:29
